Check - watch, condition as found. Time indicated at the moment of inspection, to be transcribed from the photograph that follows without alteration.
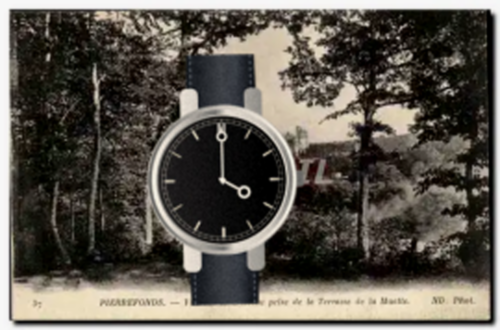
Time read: 4:00
